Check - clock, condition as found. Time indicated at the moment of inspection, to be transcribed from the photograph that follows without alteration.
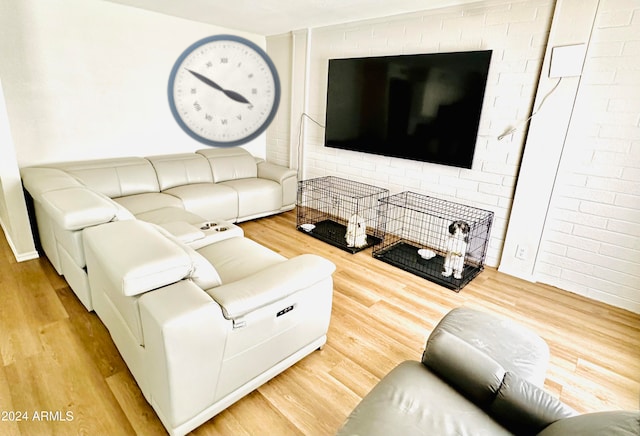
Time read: 3:50
